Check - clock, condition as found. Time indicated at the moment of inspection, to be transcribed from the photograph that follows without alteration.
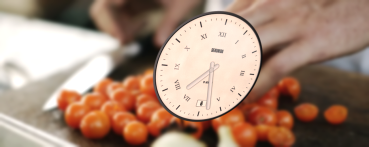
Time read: 7:28
